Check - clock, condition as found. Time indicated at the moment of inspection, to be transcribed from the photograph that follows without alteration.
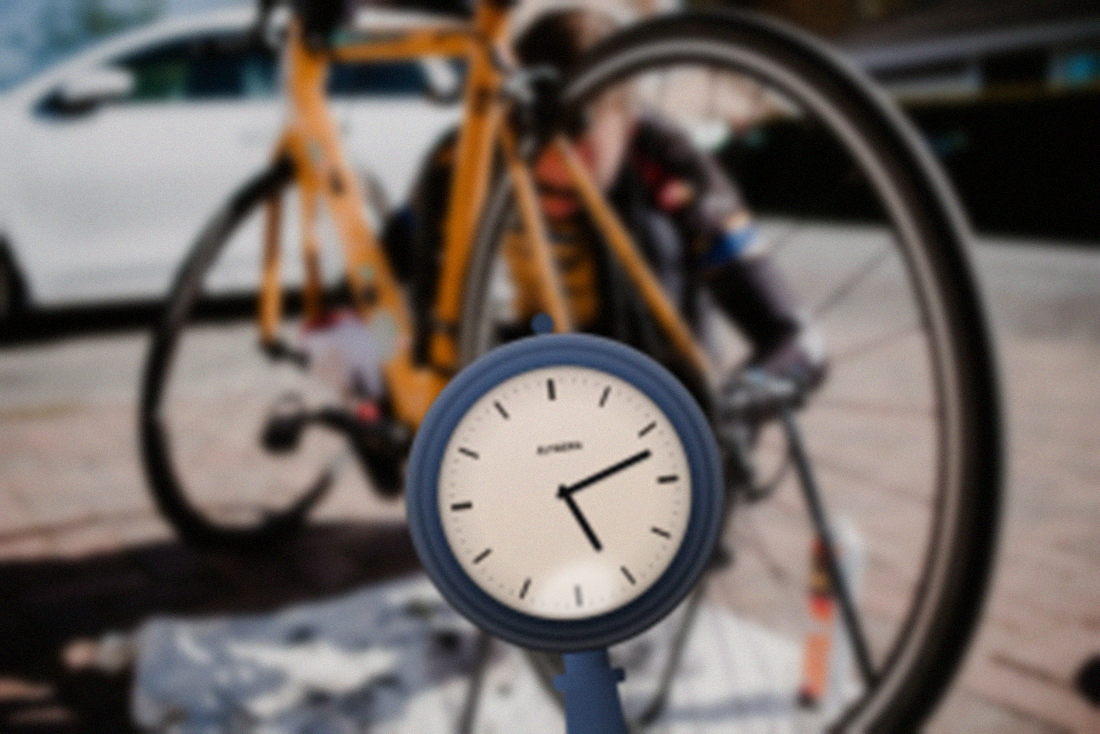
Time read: 5:12
